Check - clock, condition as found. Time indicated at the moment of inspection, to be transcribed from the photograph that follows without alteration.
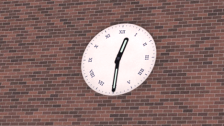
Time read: 12:30
